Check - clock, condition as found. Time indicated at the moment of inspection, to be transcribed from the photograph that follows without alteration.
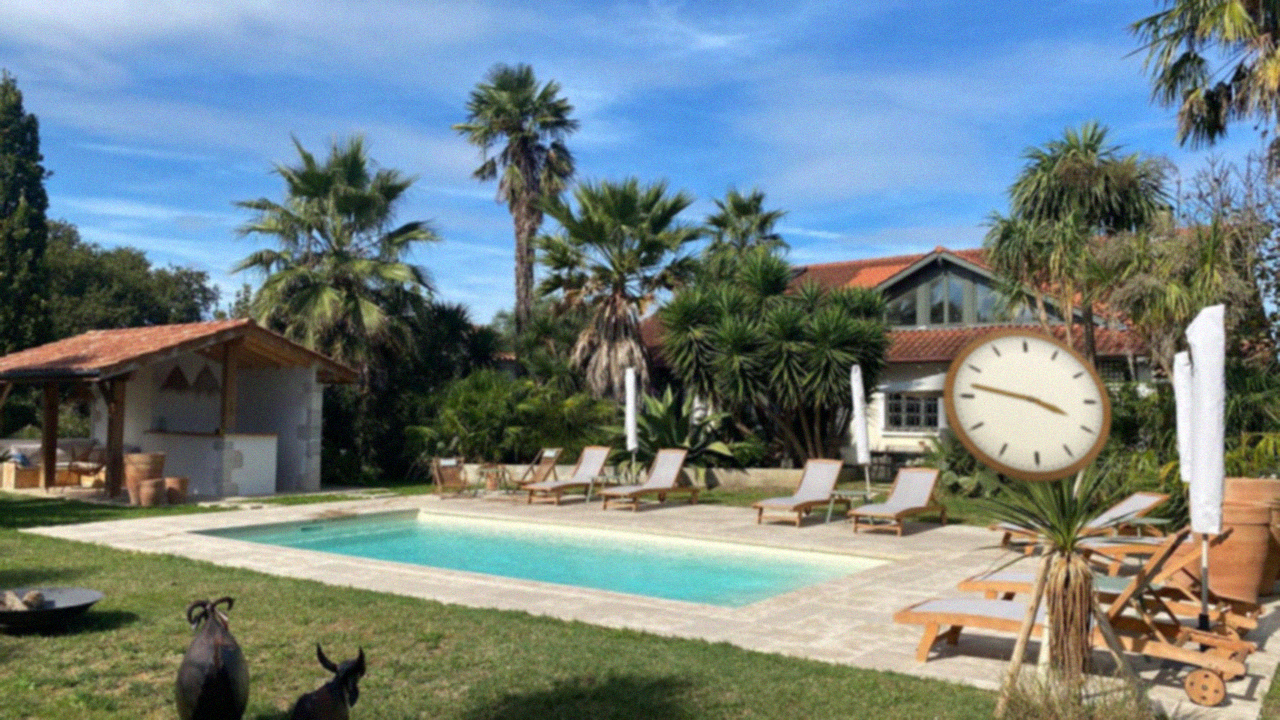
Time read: 3:47
